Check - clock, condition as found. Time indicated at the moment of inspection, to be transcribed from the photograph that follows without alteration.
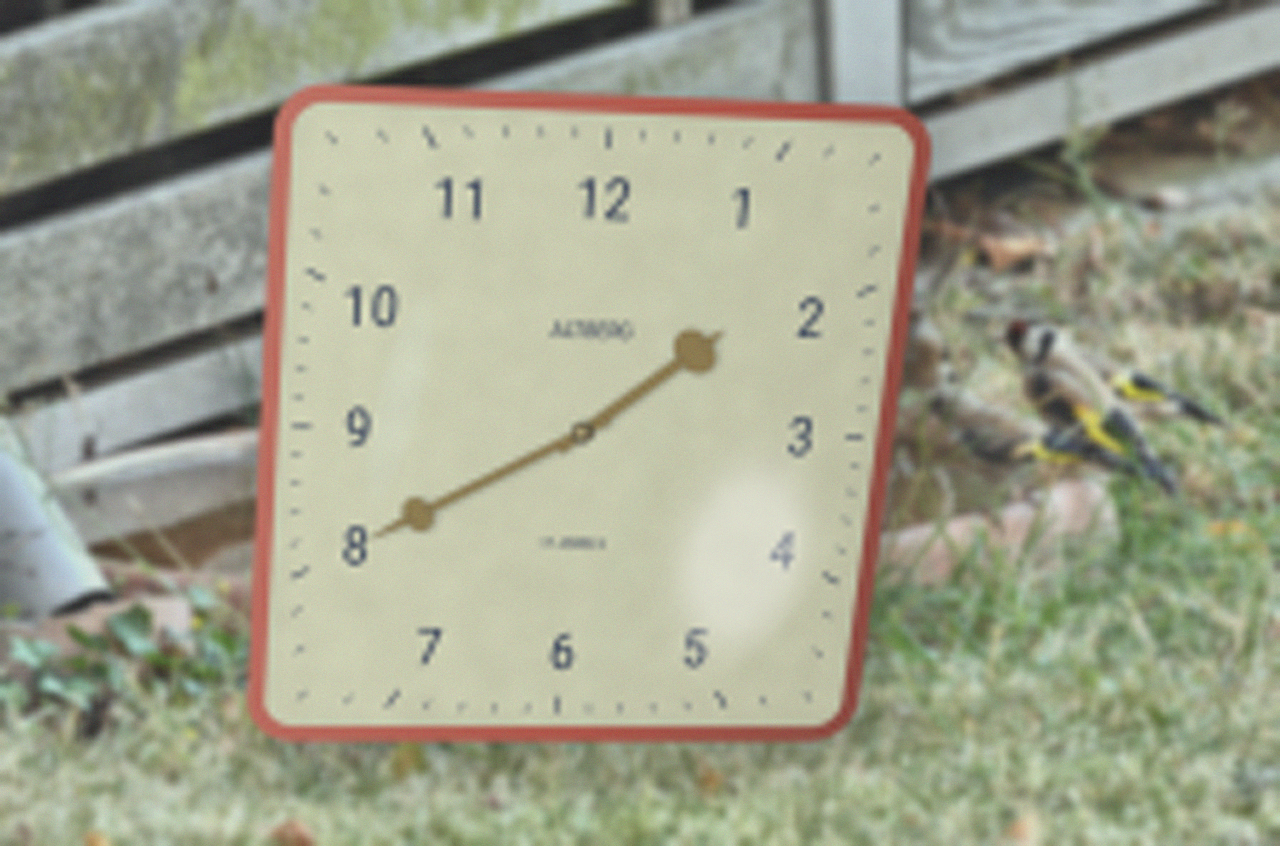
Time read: 1:40
